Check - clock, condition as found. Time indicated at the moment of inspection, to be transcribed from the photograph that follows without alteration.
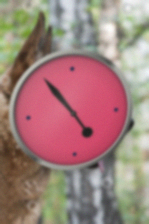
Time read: 4:54
